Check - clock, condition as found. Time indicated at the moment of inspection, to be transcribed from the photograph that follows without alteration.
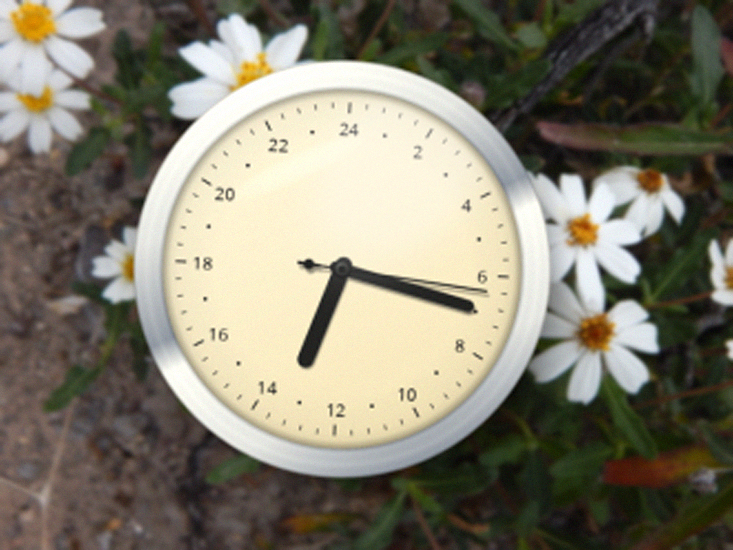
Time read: 13:17:16
